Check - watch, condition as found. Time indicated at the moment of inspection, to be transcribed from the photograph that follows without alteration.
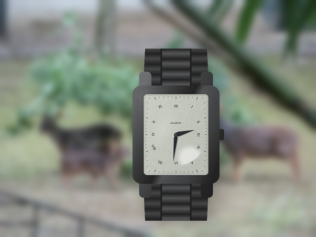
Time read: 2:31
